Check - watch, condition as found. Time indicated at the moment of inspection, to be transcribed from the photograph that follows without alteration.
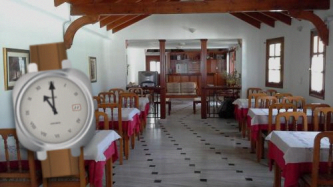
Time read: 11:00
